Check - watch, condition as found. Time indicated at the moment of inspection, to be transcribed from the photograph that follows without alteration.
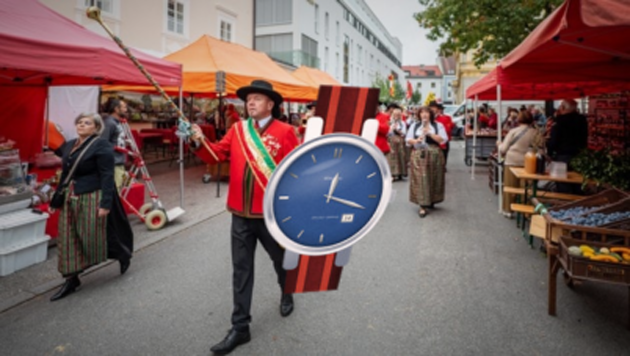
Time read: 12:18
